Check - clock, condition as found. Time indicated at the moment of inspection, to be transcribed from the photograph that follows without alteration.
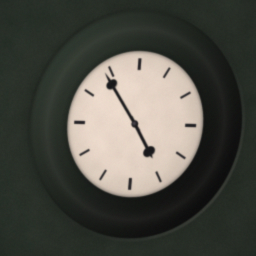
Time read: 4:54
